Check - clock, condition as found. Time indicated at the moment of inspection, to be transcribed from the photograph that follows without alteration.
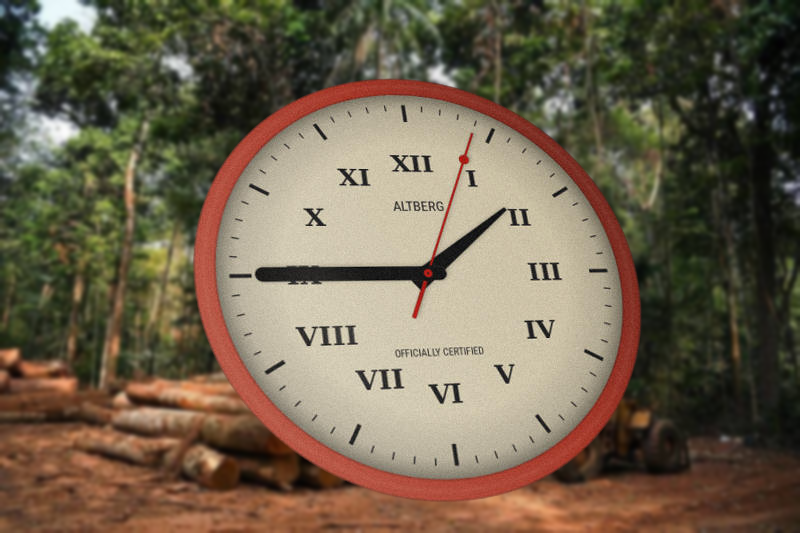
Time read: 1:45:04
